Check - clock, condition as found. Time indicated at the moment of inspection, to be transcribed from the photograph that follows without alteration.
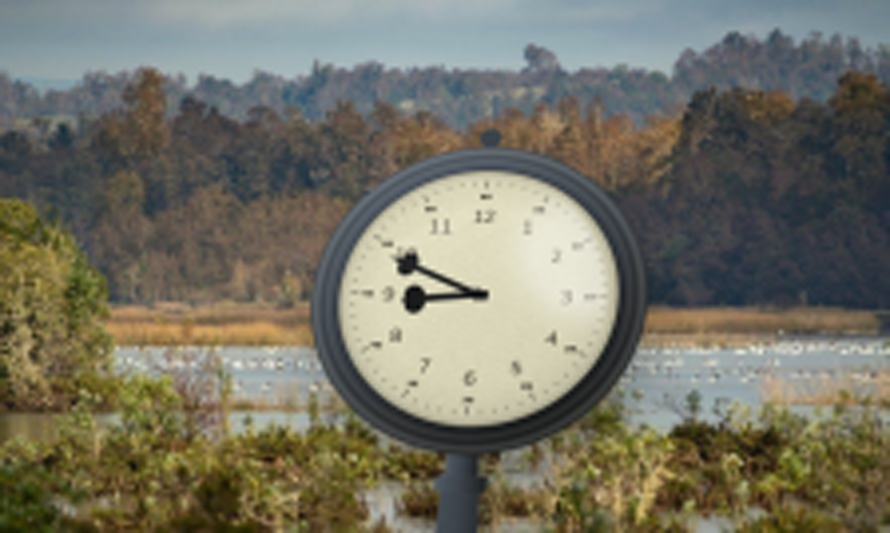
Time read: 8:49
